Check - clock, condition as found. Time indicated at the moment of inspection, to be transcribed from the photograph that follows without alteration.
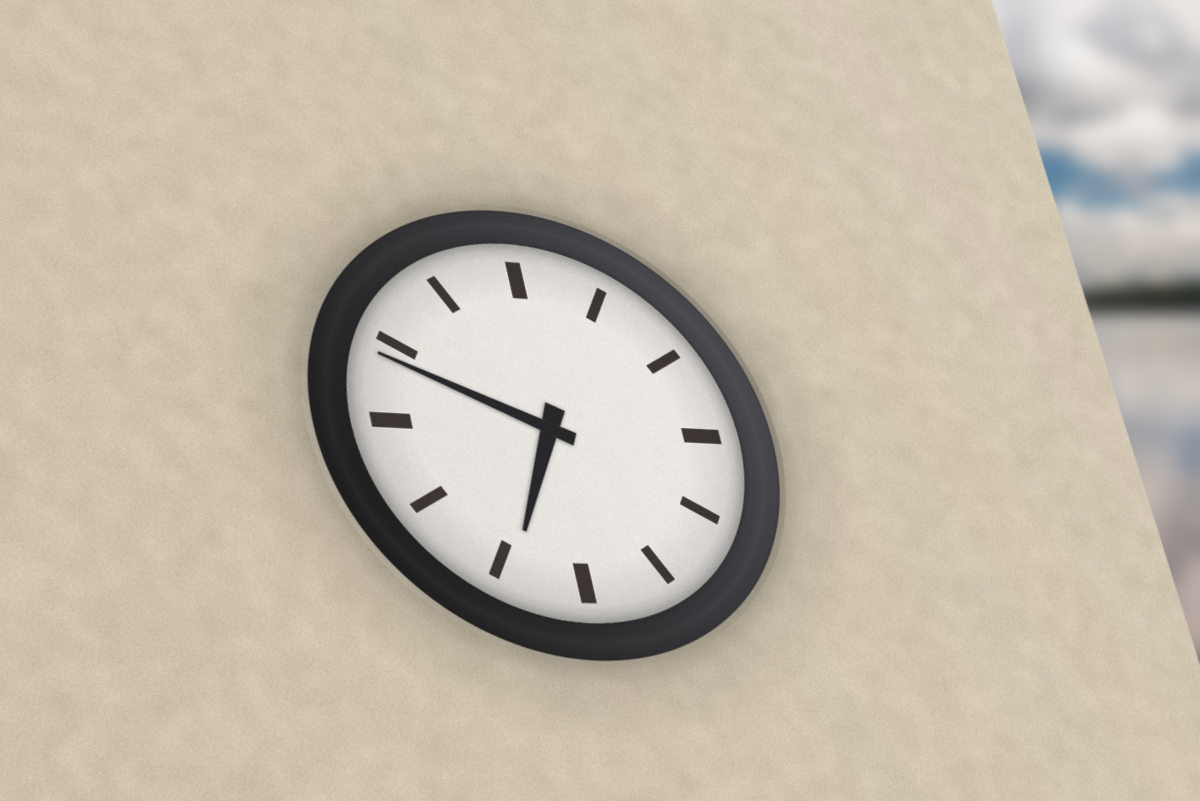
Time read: 6:49
